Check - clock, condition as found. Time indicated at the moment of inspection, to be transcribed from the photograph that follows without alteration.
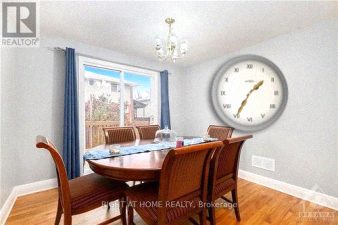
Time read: 1:35
